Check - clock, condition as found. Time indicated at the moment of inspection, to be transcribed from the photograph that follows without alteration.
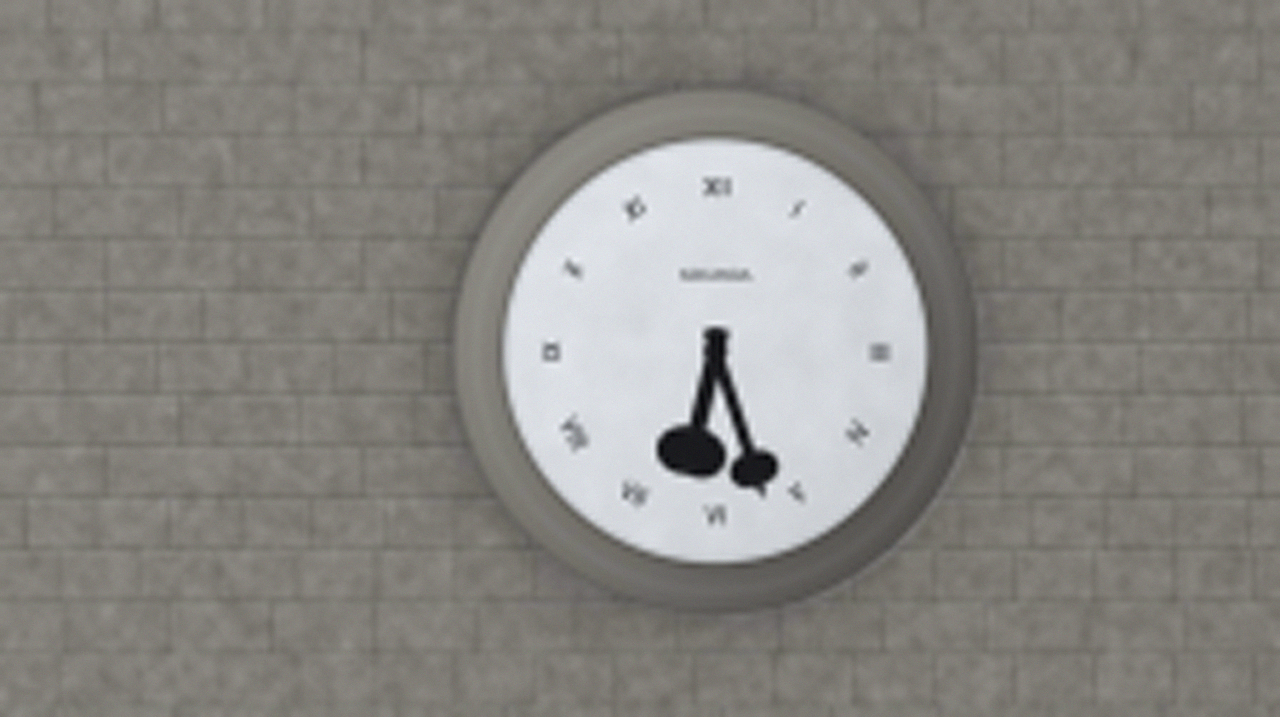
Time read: 6:27
